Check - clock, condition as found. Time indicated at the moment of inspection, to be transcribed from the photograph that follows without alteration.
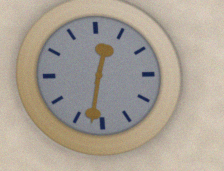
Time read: 12:32
